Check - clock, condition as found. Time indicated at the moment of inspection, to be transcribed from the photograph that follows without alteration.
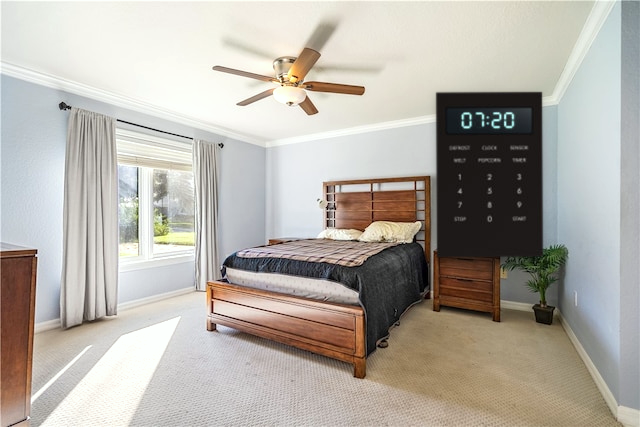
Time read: 7:20
